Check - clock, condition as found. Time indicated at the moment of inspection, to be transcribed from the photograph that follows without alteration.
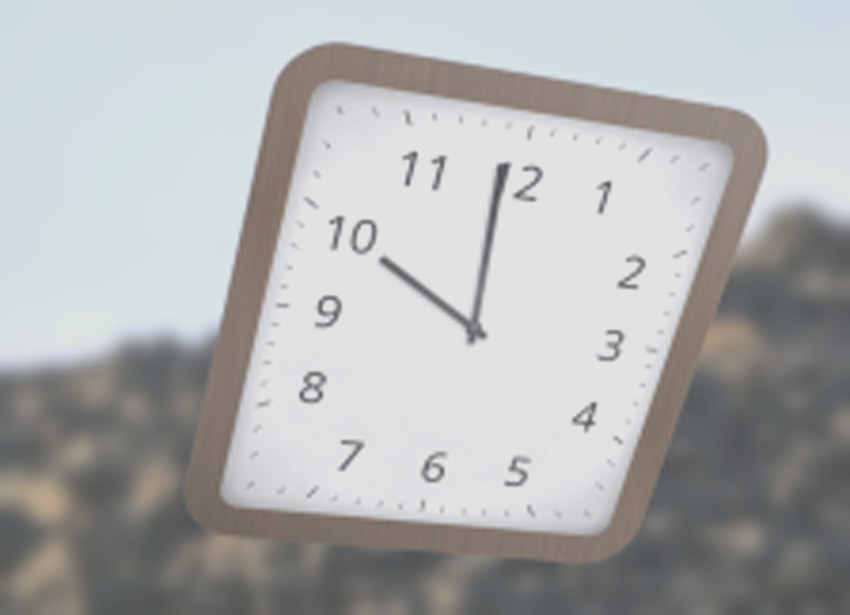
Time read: 9:59
